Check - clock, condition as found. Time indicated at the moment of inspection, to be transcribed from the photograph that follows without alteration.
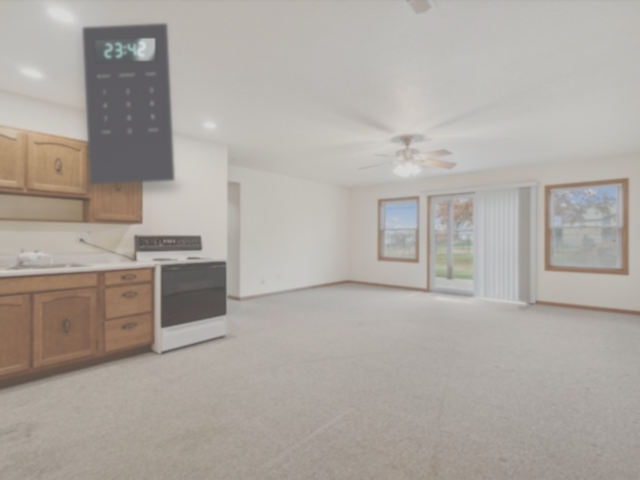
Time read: 23:42
